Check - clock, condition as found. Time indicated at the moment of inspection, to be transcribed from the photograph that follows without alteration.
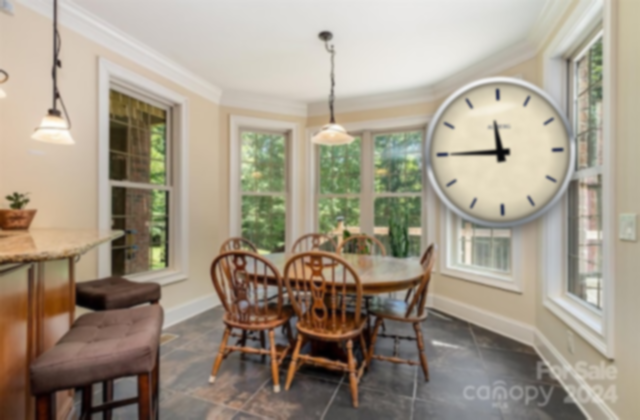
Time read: 11:45
